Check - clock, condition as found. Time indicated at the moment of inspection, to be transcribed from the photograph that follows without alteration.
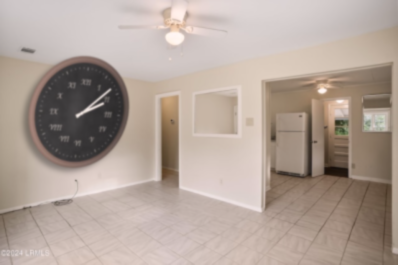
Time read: 2:08
